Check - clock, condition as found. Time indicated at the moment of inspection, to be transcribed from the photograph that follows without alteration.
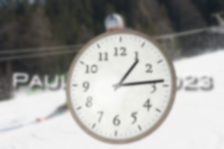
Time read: 1:14
